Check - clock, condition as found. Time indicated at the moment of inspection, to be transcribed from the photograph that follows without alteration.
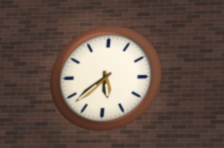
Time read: 5:38
